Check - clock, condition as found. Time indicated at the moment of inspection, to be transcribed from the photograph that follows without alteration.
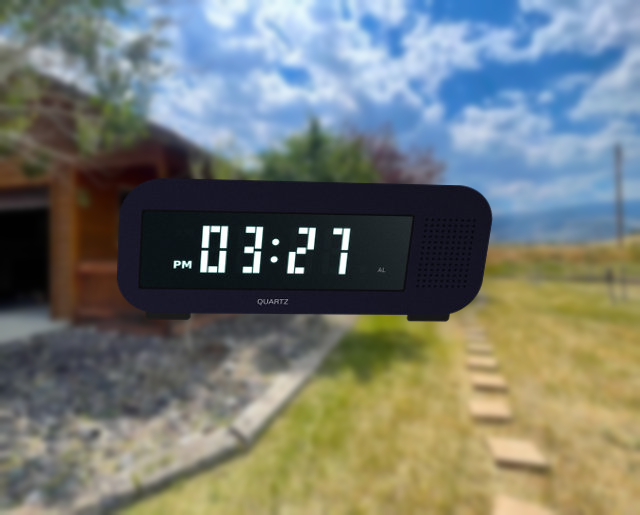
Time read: 3:27
